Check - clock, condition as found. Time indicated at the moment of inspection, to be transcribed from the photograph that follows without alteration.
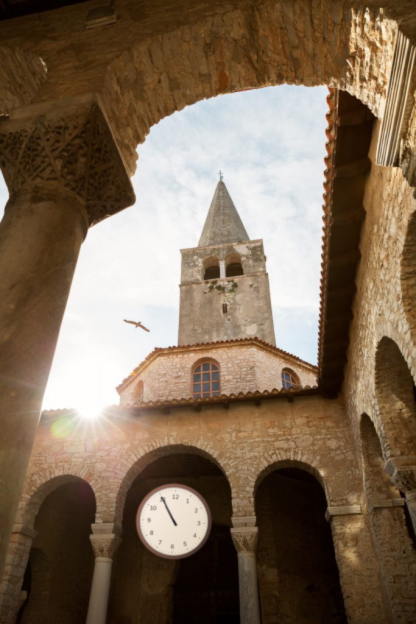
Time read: 10:55
